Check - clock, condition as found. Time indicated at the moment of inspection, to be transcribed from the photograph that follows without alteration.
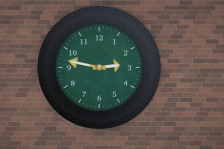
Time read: 2:47
